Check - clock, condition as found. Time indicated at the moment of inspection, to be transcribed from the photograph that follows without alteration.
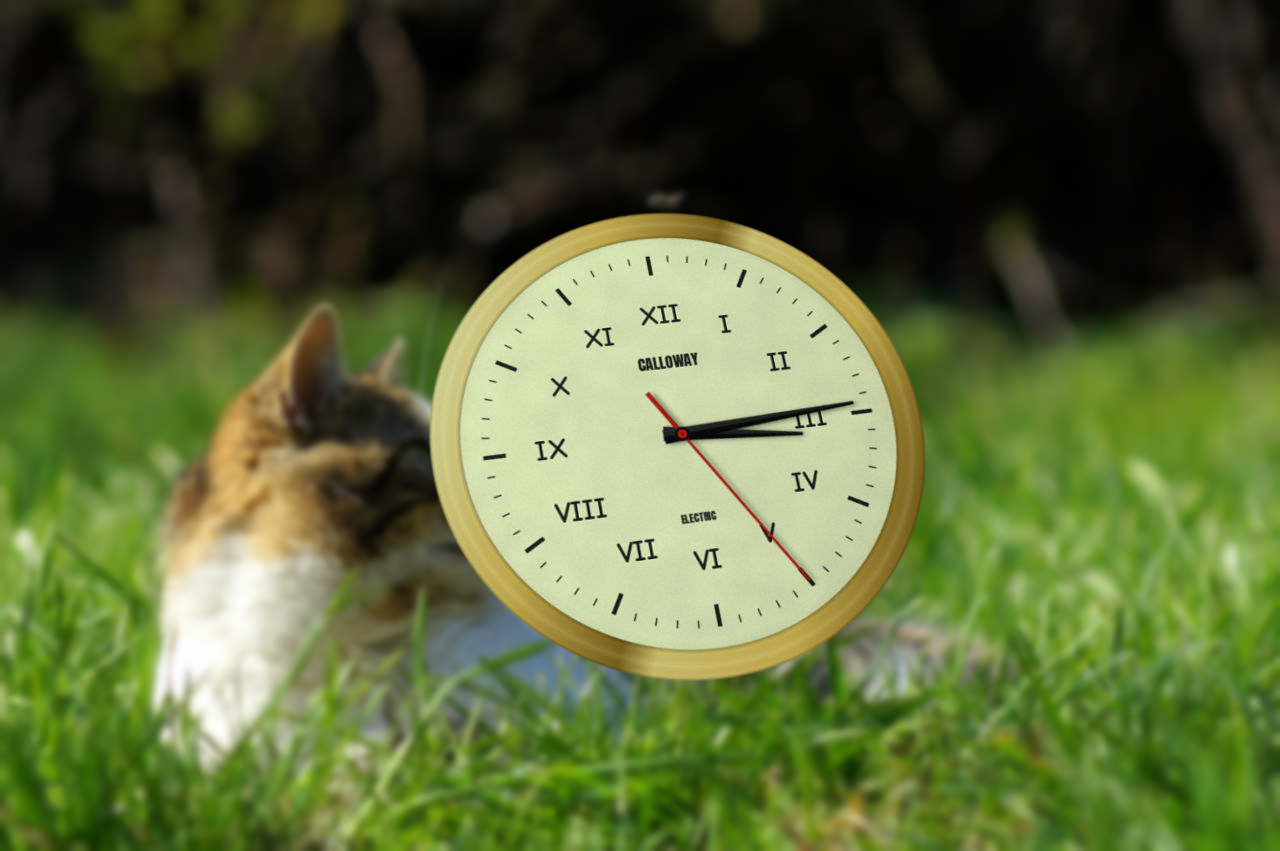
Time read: 3:14:25
